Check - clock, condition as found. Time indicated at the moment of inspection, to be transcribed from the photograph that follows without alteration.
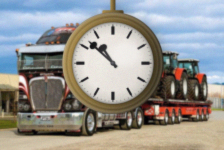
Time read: 10:52
